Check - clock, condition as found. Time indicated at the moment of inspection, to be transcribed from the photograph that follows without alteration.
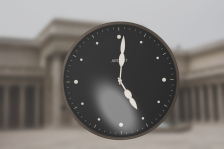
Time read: 5:01
